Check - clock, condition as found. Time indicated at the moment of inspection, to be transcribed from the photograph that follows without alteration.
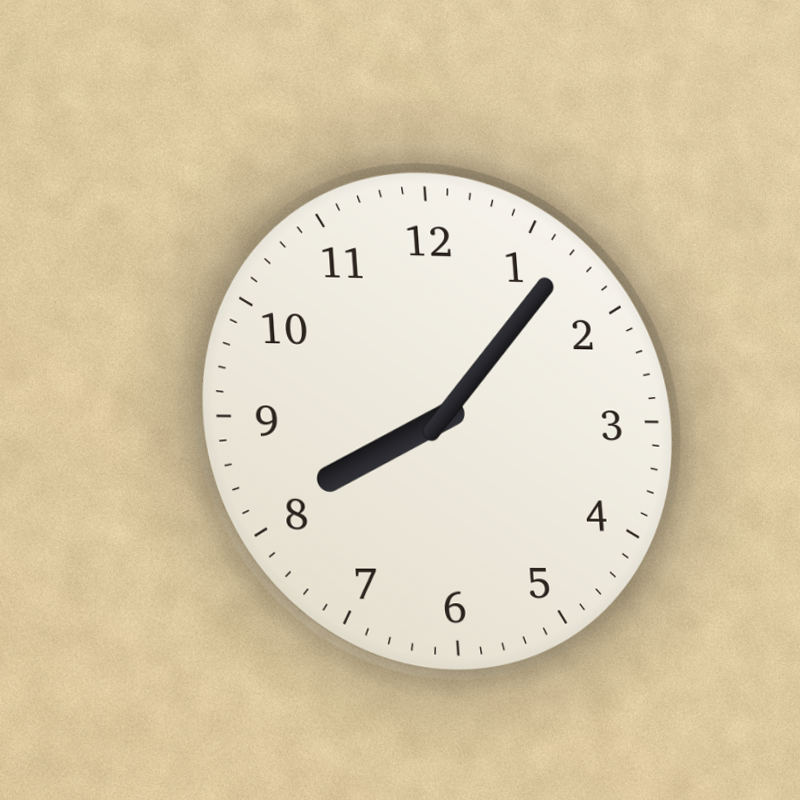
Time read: 8:07
